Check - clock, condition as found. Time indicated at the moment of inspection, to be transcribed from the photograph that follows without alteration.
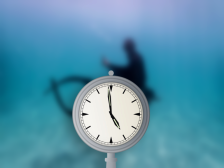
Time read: 4:59
